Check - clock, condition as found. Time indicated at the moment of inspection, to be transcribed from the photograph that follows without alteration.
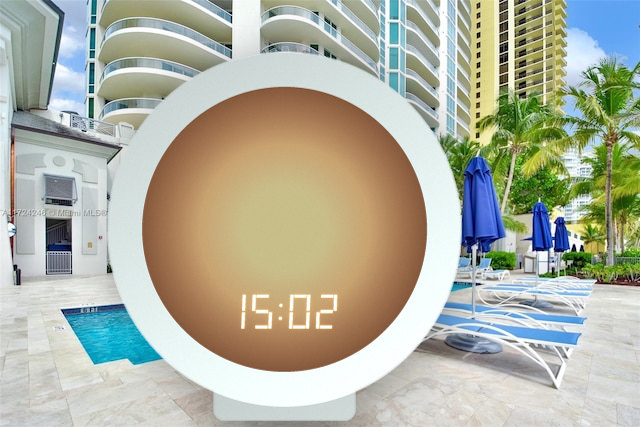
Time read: 15:02
